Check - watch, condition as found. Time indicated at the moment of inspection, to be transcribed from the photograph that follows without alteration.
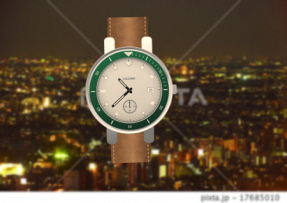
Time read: 10:38
